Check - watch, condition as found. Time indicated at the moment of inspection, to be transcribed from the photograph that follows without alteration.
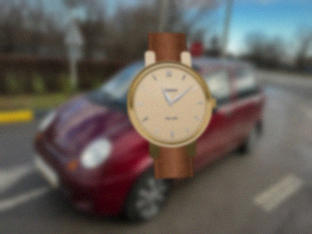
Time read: 11:09
